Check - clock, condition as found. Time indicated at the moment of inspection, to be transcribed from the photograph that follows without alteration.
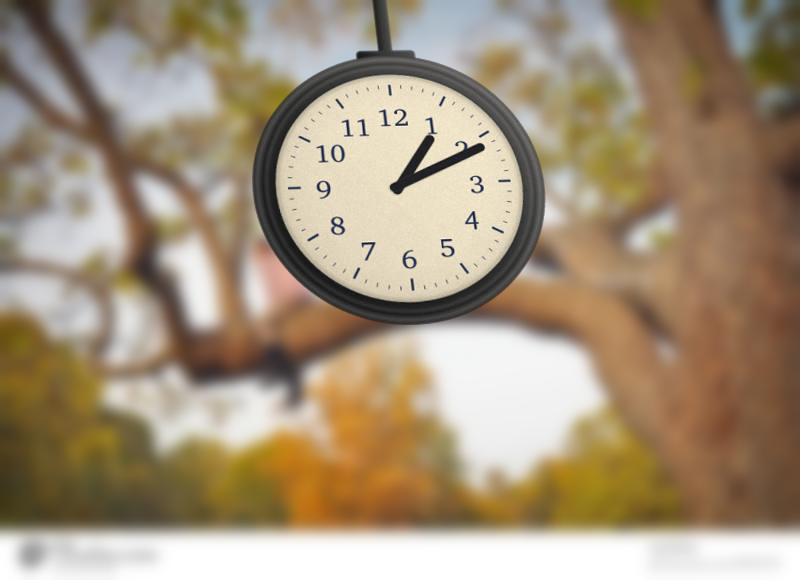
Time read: 1:11
